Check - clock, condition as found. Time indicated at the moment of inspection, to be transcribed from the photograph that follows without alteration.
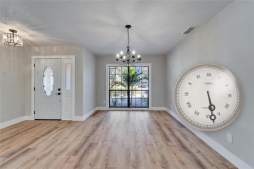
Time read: 5:28
